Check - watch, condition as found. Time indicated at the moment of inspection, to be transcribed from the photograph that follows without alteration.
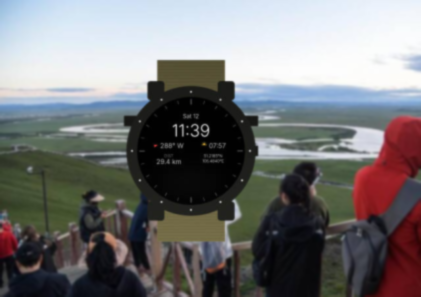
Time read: 11:39
